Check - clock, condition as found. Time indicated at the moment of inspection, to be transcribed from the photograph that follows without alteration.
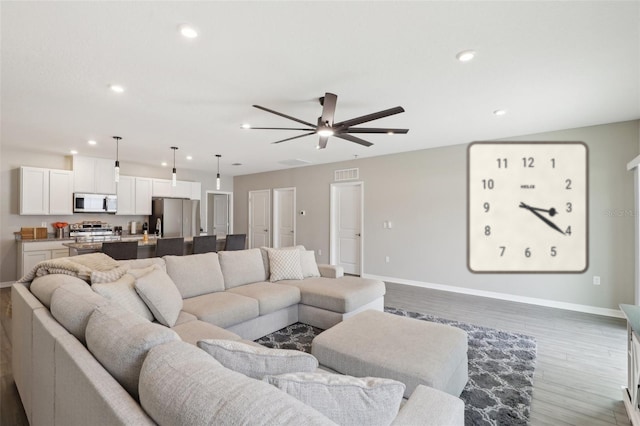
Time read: 3:21
